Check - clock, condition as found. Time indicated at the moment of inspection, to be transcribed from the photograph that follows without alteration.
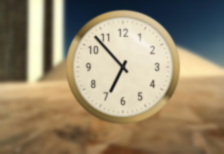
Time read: 6:53
